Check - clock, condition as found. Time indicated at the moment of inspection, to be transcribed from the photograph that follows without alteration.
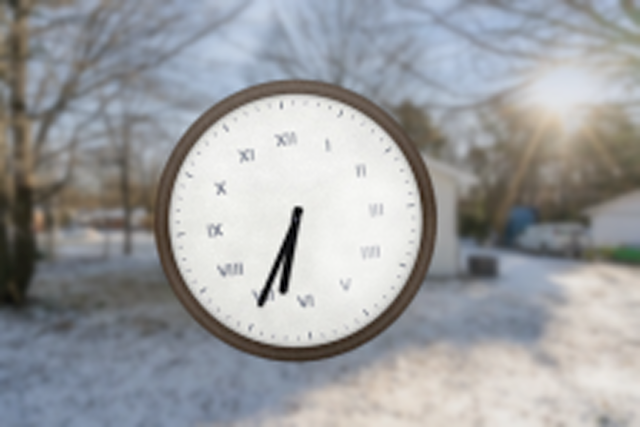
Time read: 6:35
